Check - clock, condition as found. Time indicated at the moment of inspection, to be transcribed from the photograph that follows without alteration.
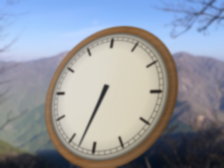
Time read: 6:33
